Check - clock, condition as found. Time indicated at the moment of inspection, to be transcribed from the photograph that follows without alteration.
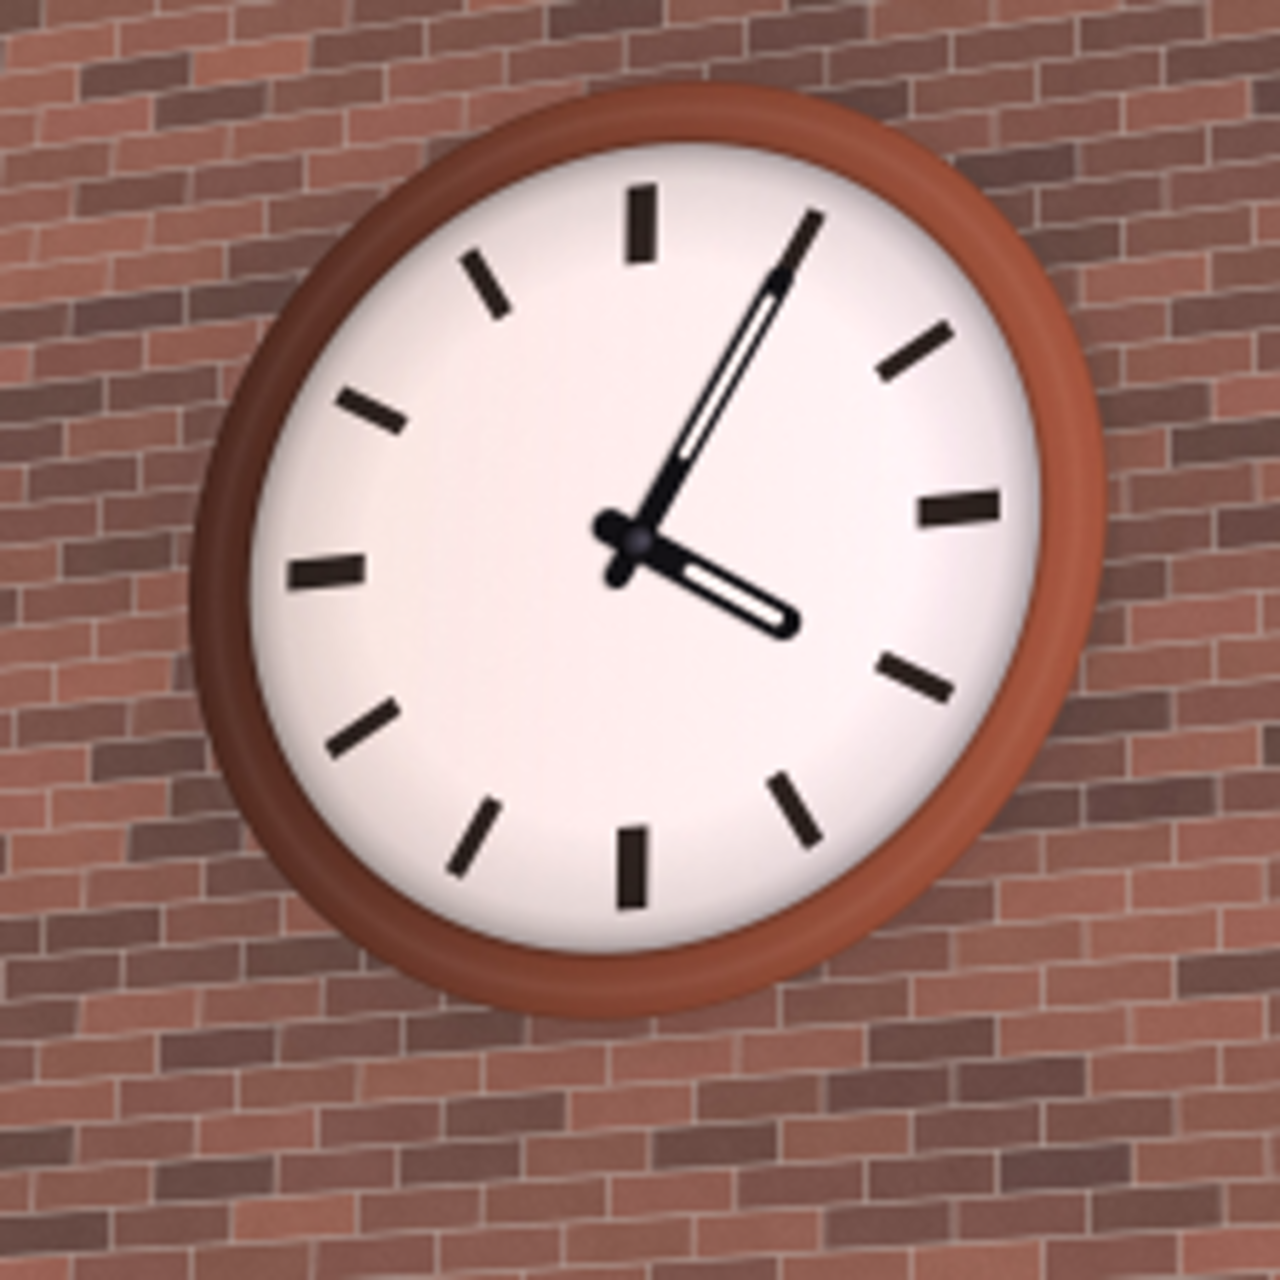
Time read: 4:05
